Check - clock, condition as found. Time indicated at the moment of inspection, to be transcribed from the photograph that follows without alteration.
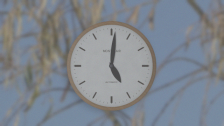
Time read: 5:01
